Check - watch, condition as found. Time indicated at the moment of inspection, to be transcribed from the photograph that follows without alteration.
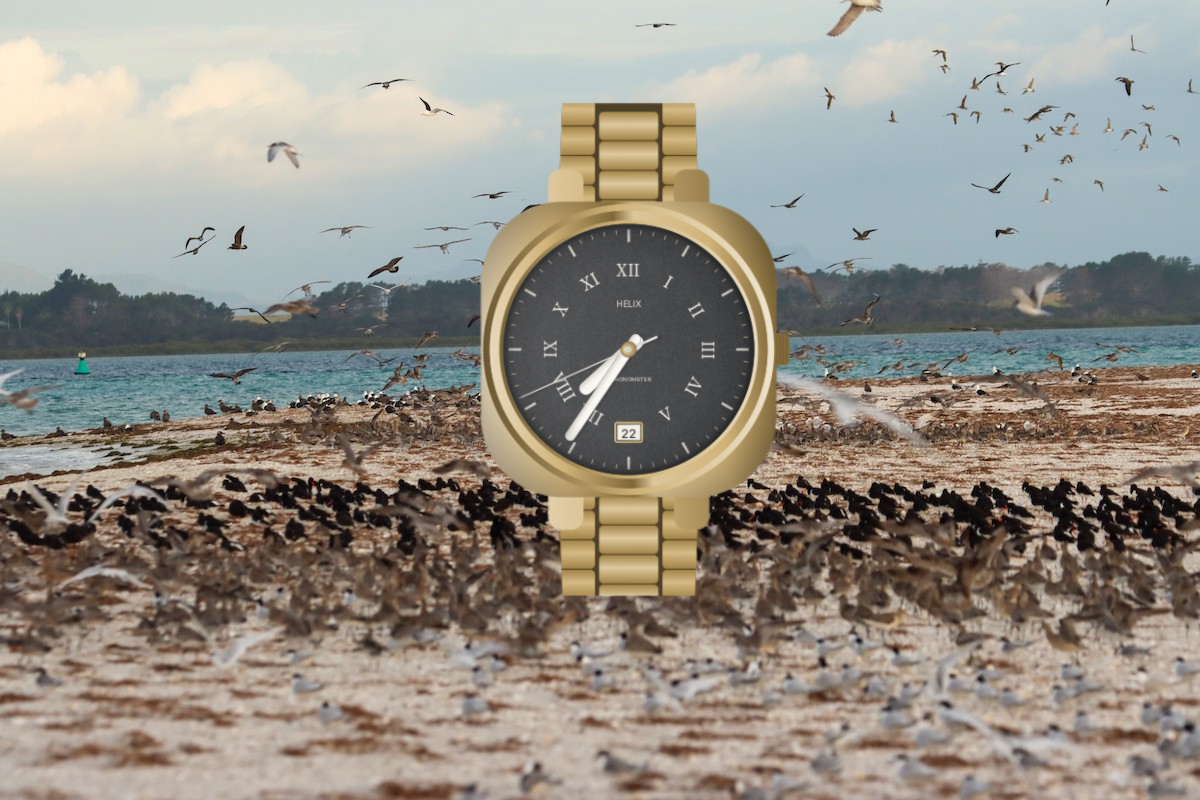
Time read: 7:35:41
